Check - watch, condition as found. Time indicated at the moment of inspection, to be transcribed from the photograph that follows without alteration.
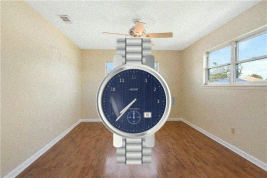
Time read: 7:37
